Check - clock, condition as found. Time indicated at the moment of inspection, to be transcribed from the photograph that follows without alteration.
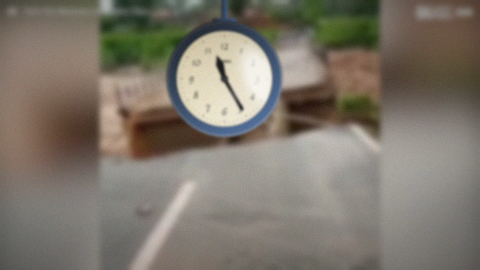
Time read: 11:25
